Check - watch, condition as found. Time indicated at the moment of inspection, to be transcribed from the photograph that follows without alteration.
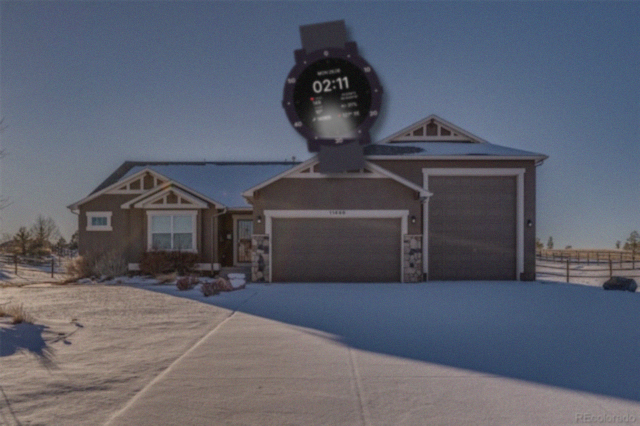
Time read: 2:11
